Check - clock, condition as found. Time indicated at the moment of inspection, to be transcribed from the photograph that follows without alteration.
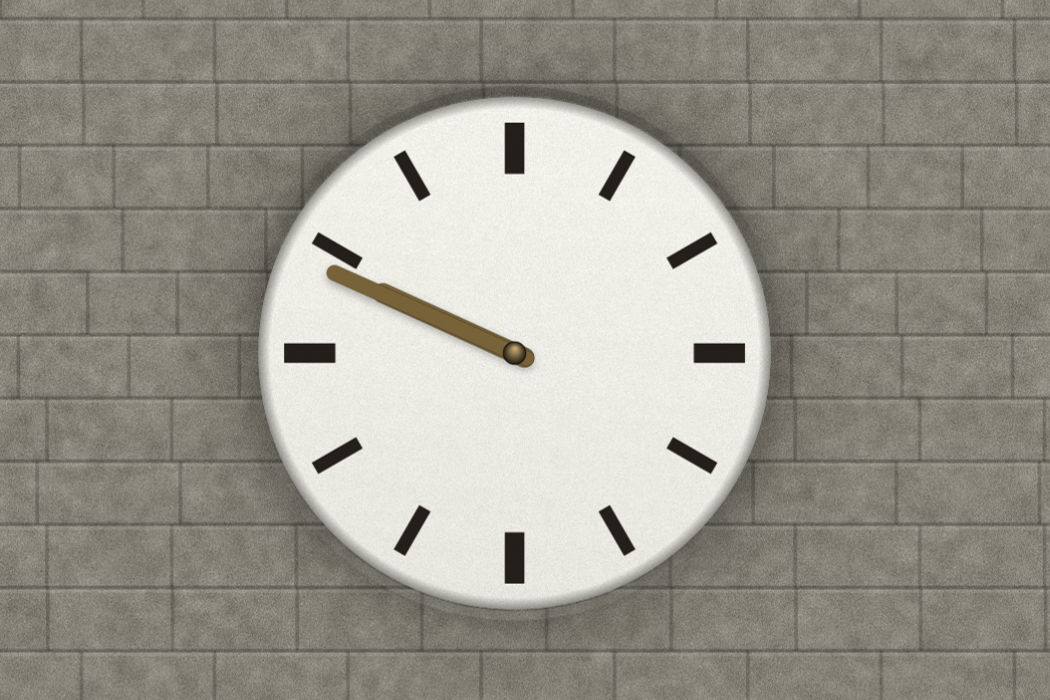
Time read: 9:49
